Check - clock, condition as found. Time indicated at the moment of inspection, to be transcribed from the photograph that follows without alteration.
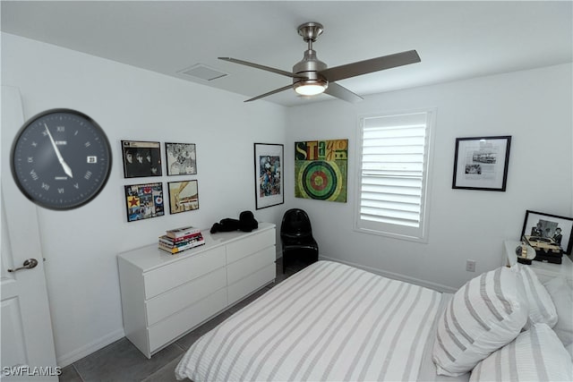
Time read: 4:56
